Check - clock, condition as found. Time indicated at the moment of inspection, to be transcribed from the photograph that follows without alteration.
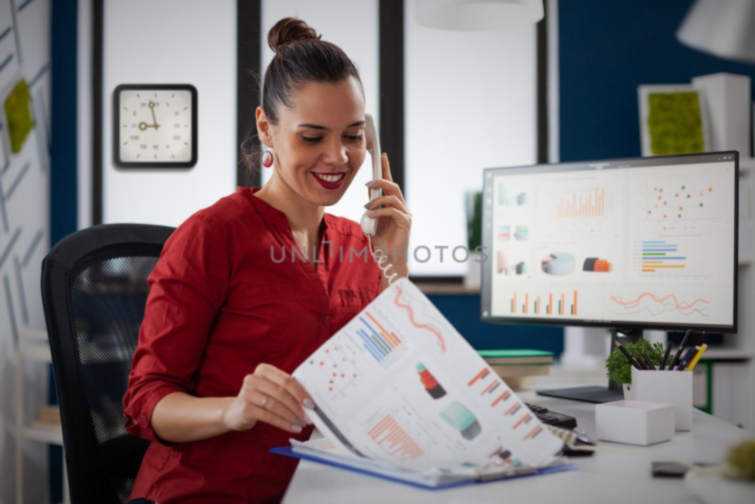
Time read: 8:58
